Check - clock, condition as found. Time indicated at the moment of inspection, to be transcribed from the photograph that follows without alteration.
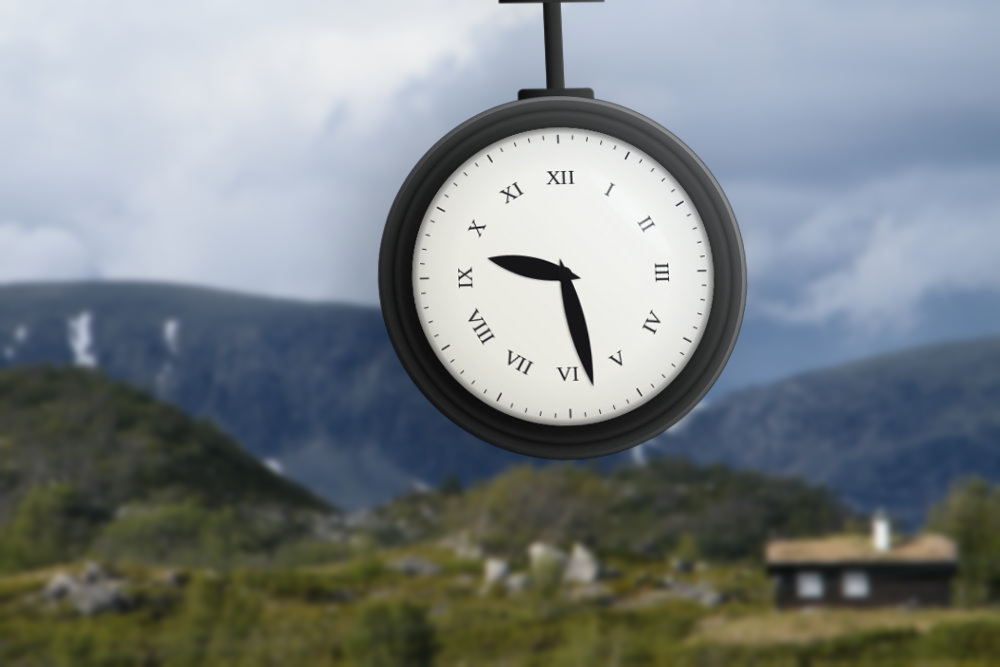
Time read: 9:28
